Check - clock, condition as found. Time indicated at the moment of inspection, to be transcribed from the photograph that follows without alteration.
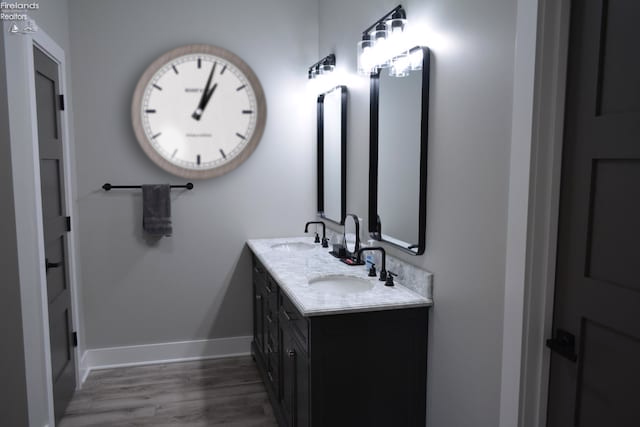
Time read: 1:03
